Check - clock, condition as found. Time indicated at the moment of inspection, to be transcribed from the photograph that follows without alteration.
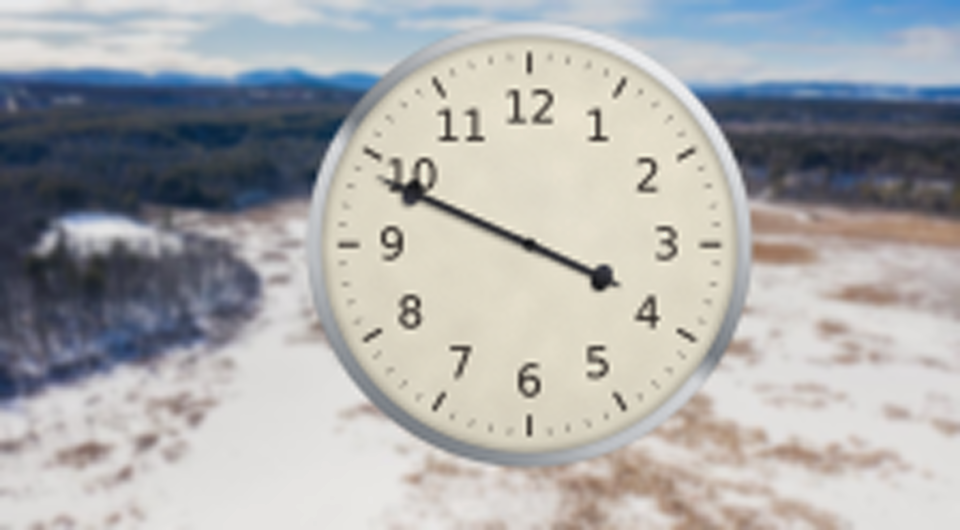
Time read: 3:49
